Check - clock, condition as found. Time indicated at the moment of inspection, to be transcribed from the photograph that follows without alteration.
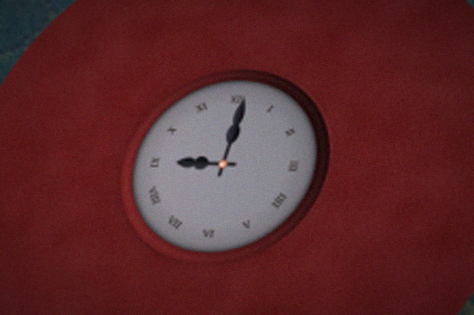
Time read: 9:01
